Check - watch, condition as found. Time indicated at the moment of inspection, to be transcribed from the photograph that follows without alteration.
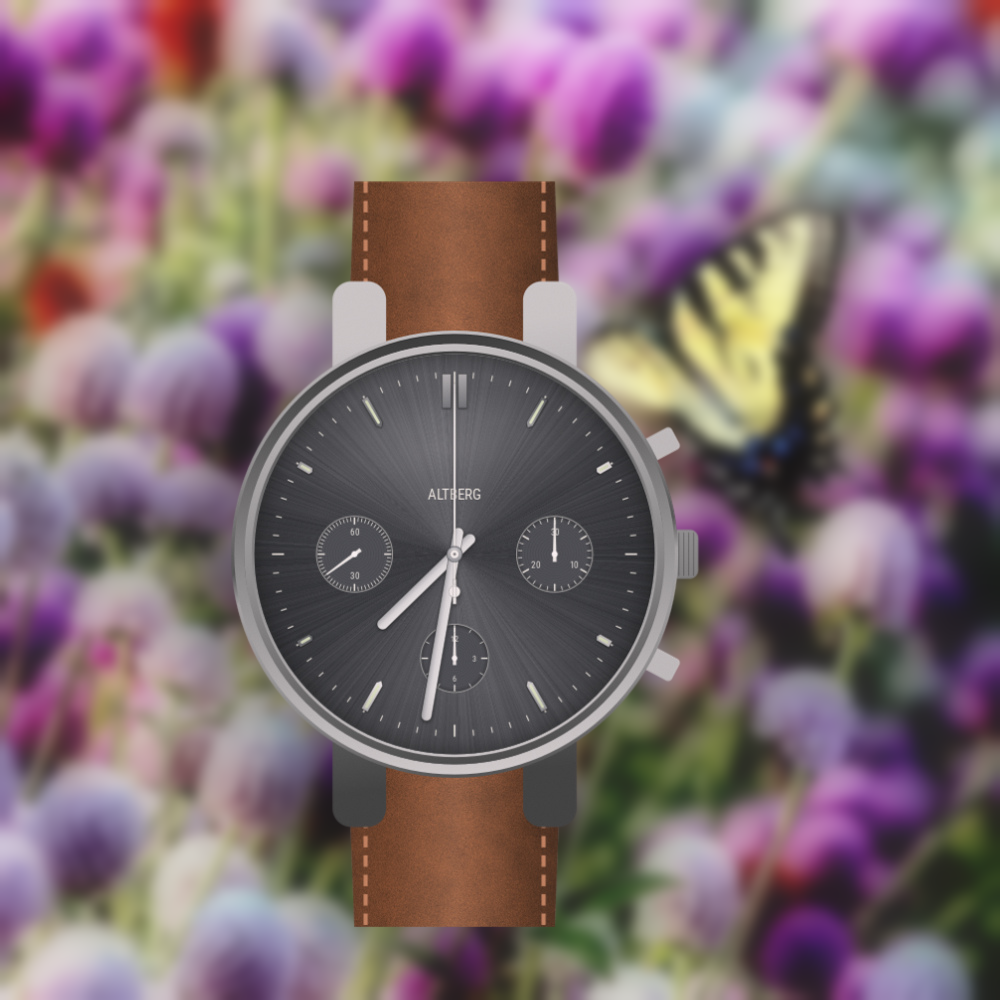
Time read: 7:31:39
